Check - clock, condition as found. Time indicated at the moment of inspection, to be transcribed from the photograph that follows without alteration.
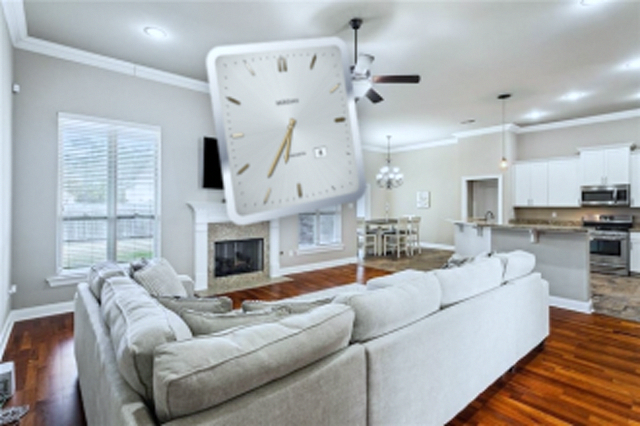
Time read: 6:36
